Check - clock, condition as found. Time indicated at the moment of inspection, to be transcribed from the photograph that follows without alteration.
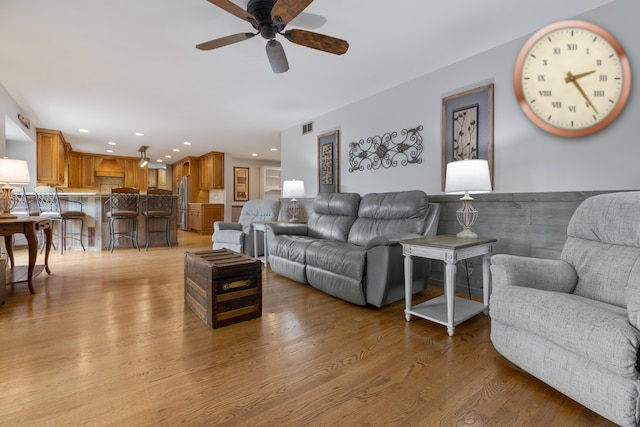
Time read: 2:24
